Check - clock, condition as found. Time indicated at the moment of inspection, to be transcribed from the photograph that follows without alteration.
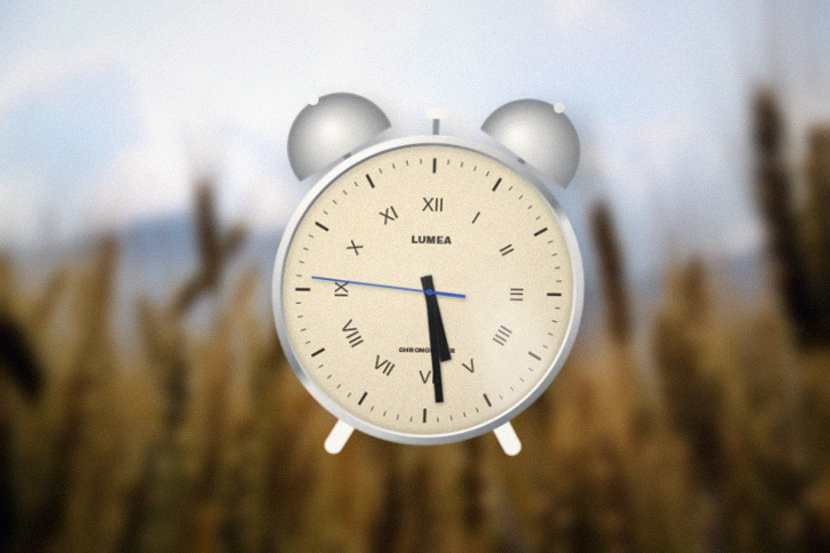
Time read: 5:28:46
